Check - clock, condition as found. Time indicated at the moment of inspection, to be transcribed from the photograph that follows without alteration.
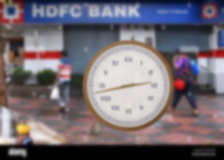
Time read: 2:43
